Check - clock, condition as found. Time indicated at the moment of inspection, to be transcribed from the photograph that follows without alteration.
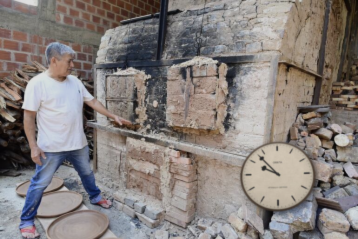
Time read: 9:53
